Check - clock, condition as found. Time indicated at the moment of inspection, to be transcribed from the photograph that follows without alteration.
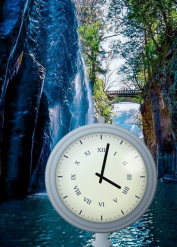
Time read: 4:02
